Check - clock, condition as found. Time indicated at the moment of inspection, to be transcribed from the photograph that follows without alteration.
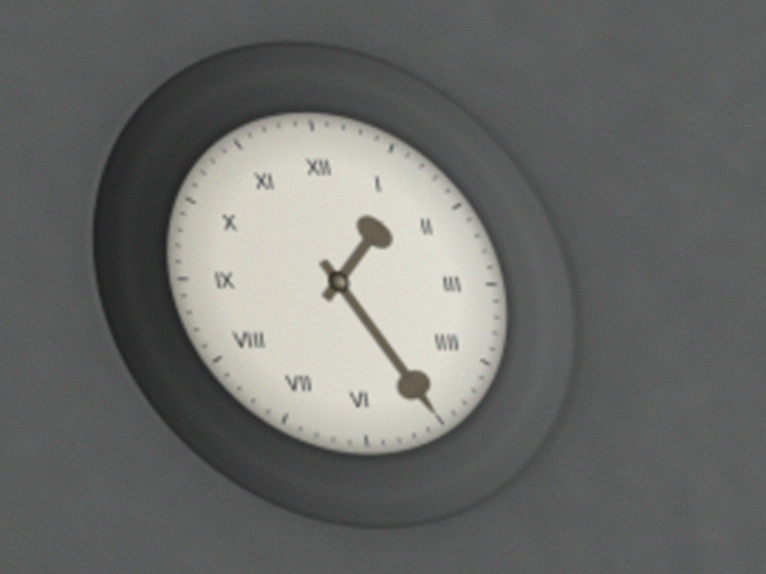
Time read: 1:25
